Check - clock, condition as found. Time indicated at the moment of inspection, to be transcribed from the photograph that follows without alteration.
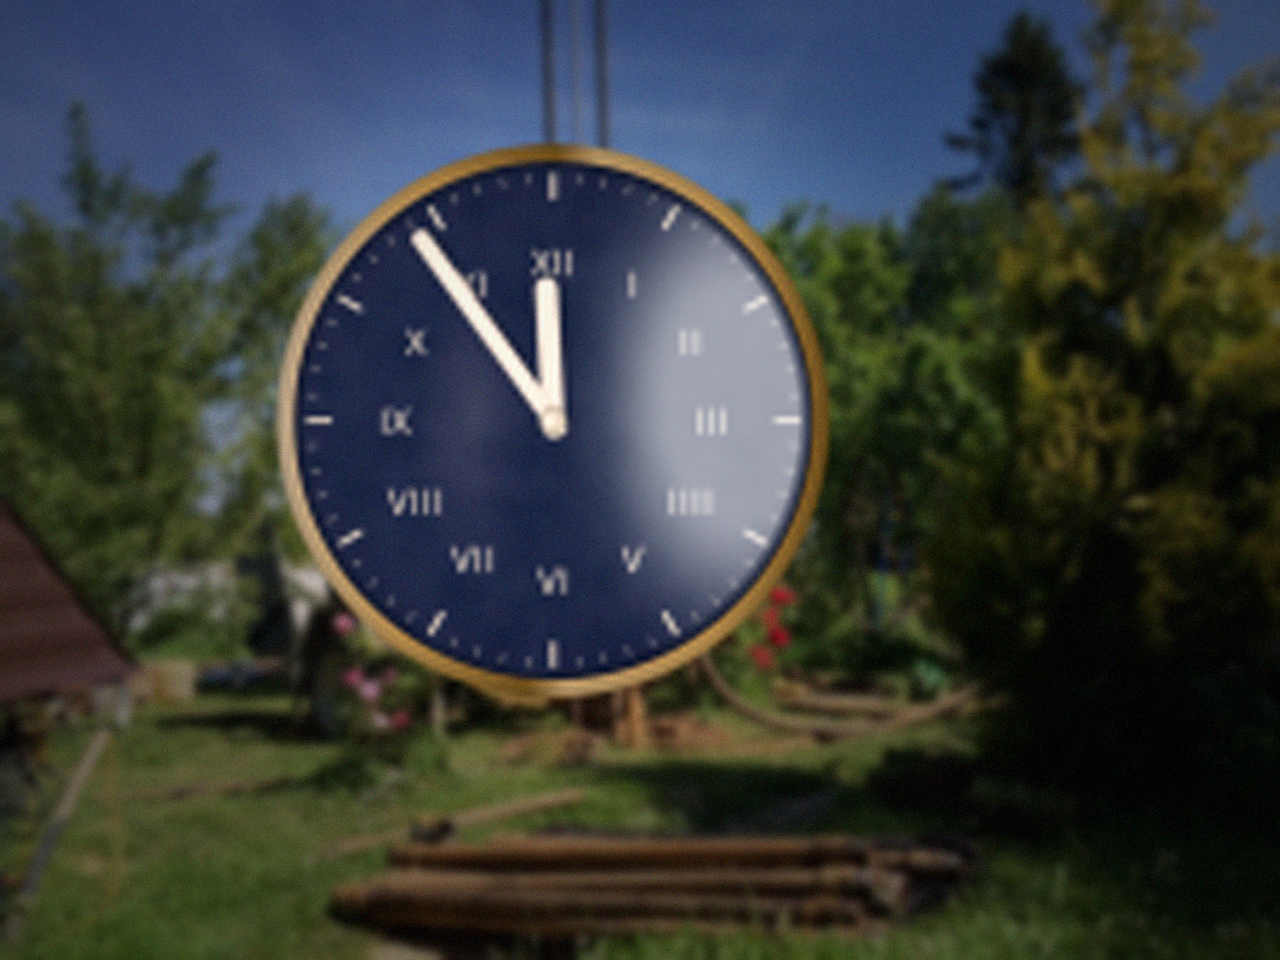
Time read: 11:54
